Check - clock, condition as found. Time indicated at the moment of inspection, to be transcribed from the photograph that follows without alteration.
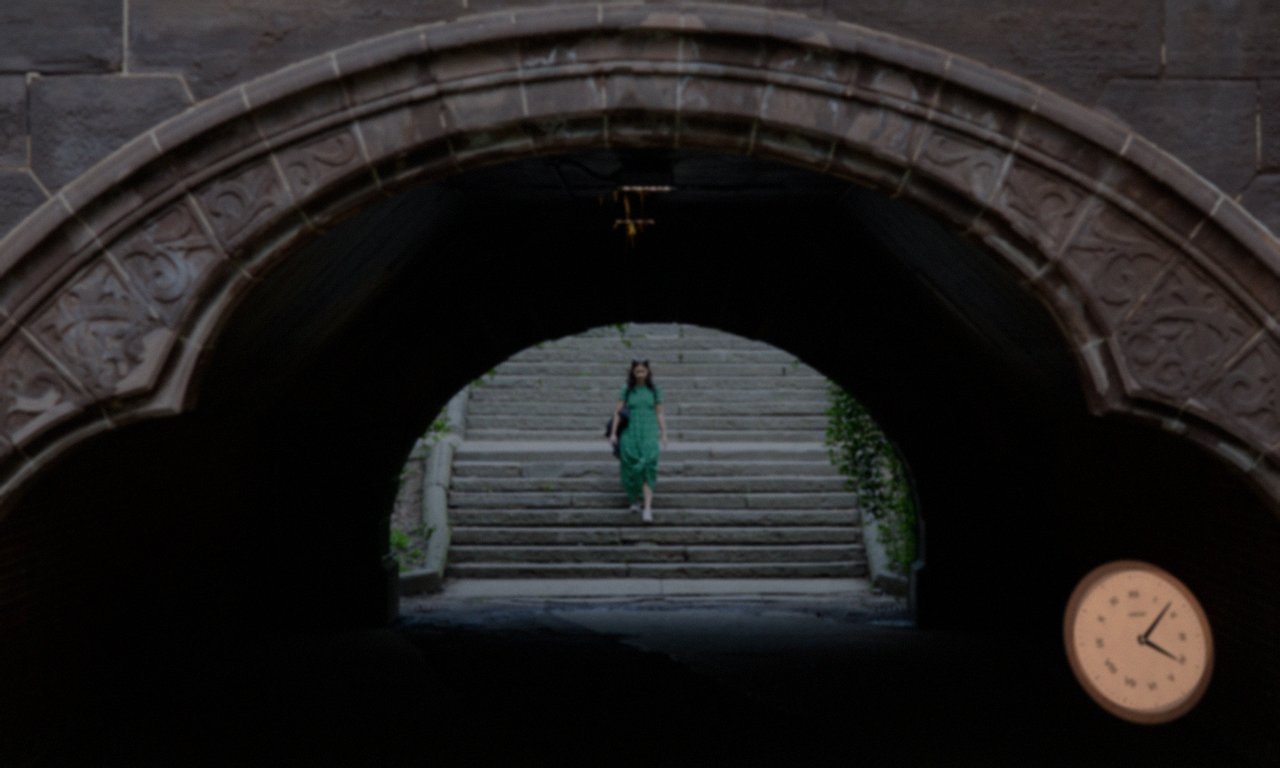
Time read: 4:08
